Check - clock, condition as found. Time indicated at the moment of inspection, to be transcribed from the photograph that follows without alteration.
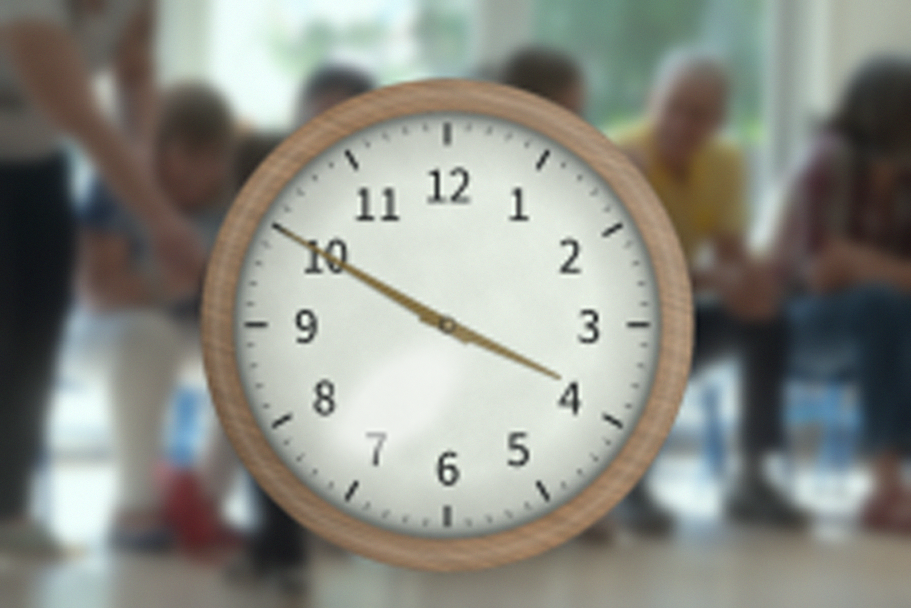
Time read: 3:50
